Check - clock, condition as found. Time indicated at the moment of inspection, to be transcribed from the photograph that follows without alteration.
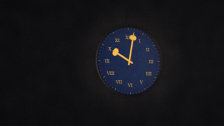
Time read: 10:02
